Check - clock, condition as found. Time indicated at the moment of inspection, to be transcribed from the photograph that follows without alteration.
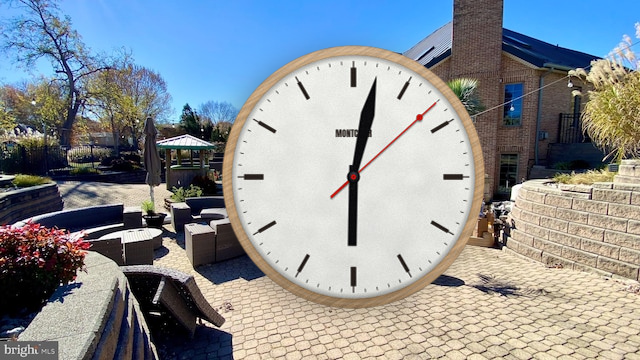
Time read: 6:02:08
